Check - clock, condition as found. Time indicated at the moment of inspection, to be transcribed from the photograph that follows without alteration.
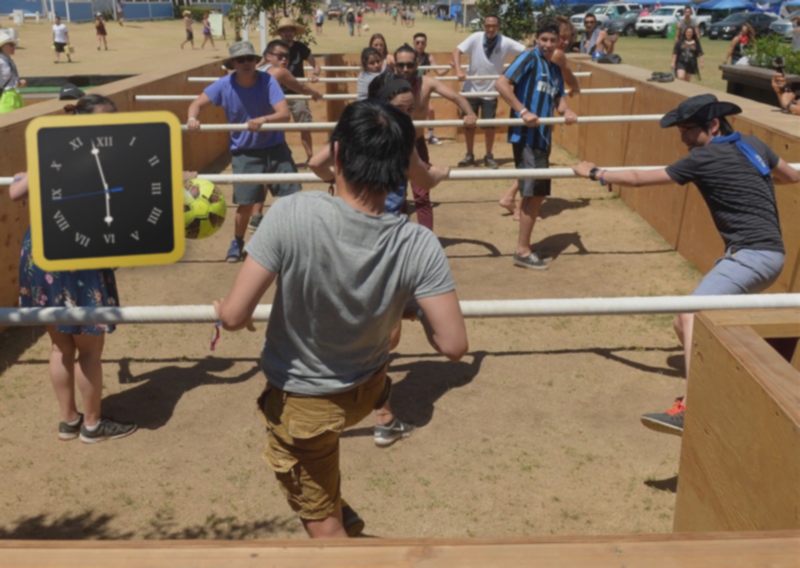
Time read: 5:57:44
